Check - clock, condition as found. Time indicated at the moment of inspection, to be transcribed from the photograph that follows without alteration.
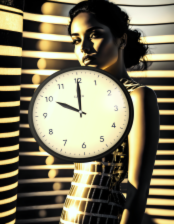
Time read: 10:00
